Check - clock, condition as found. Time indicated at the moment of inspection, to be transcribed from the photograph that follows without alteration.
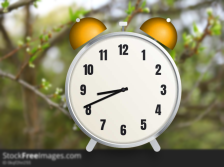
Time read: 8:41
